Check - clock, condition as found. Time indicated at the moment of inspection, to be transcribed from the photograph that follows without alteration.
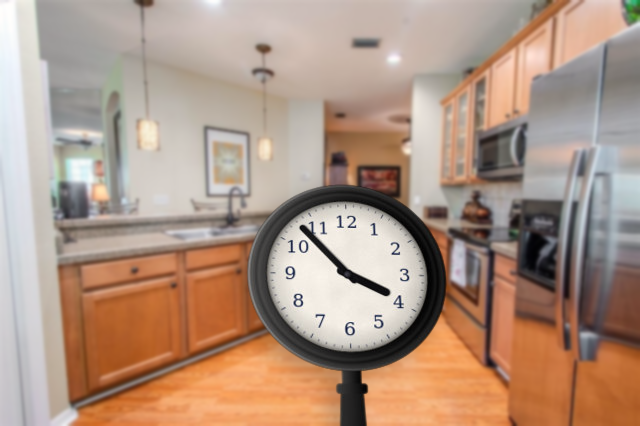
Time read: 3:53
